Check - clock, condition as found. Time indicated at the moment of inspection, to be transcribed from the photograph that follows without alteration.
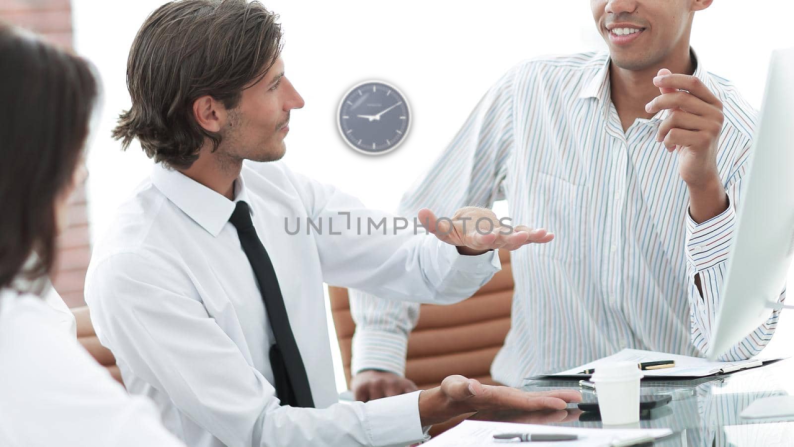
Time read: 9:10
